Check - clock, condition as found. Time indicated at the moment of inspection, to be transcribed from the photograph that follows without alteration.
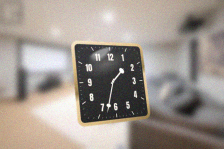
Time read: 1:33
